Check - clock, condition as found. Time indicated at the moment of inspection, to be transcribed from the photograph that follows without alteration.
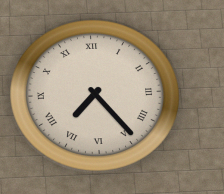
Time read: 7:24
